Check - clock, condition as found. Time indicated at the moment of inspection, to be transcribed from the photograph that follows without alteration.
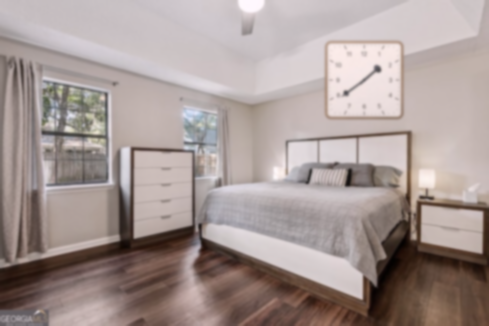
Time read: 1:39
